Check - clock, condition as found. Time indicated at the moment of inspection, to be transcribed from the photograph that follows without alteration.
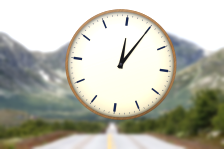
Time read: 12:05
